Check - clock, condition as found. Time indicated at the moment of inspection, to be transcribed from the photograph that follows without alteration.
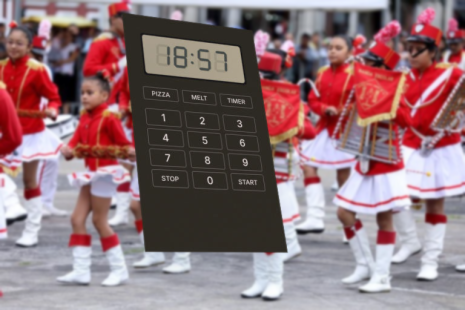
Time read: 18:57
